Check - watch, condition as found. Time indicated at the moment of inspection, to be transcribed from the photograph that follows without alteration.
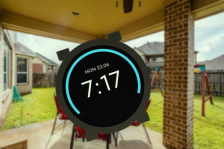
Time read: 7:17
